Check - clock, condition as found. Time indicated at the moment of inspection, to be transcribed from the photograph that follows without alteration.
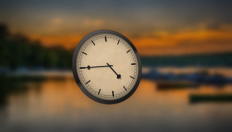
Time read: 4:45
